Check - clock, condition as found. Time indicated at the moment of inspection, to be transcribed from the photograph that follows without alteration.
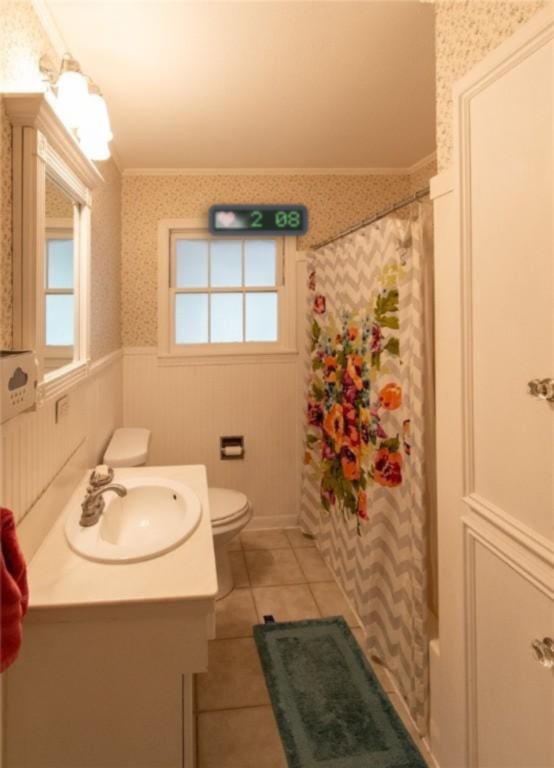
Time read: 2:08
